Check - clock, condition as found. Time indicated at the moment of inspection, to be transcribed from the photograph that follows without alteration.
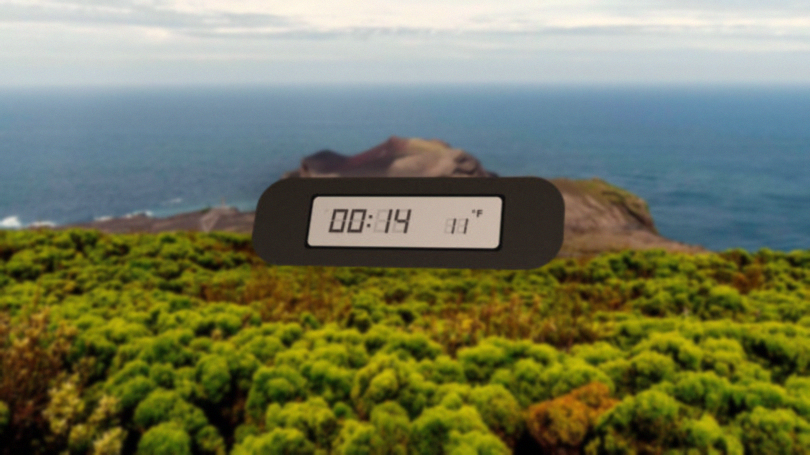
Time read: 0:14
